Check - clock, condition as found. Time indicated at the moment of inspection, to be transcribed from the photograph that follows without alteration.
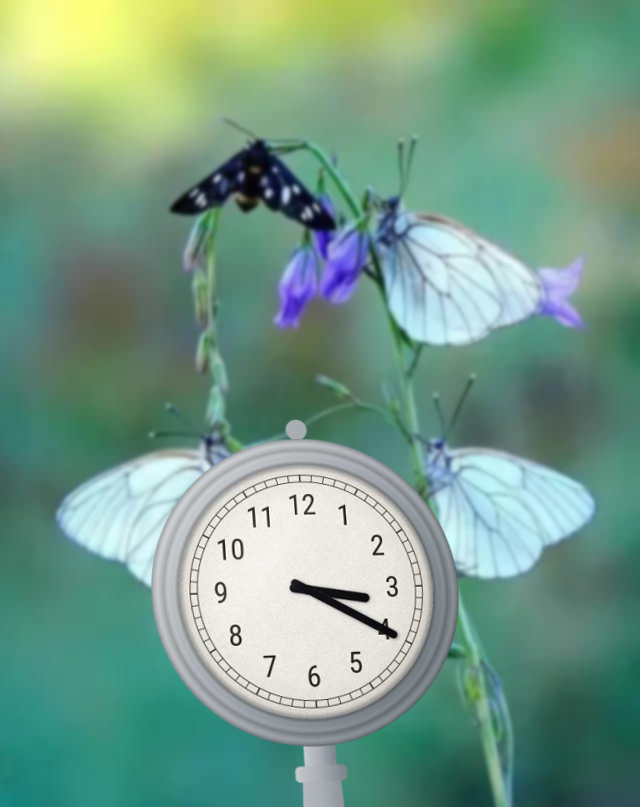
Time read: 3:20
